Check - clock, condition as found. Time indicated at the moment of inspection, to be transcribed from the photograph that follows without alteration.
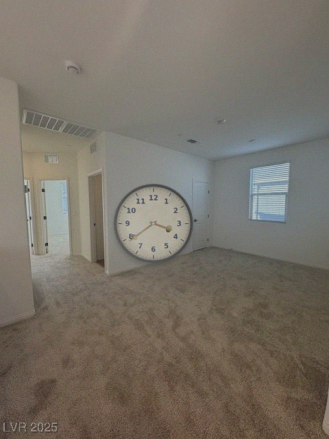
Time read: 3:39
